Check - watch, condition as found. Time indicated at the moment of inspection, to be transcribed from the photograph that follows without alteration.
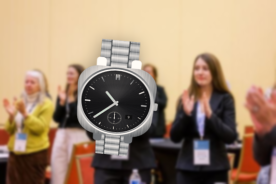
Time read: 10:38
